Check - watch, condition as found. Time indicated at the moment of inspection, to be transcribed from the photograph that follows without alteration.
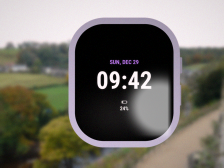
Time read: 9:42
